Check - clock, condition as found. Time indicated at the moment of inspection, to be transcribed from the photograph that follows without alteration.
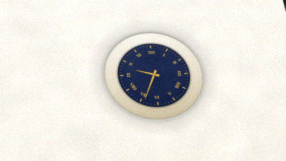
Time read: 9:34
